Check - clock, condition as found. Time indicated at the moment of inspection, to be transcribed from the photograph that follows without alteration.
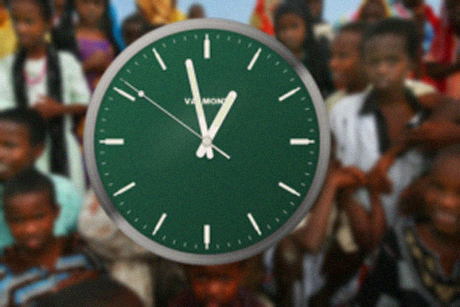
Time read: 12:57:51
